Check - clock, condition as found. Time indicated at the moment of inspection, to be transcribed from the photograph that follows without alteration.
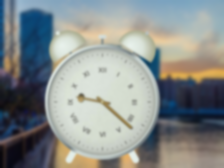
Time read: 9:22
